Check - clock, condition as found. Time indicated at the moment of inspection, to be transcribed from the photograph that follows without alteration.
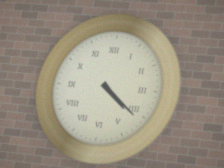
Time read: 4:21
